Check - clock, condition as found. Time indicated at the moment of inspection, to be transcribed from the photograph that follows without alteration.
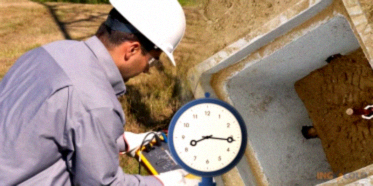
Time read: 8:16
